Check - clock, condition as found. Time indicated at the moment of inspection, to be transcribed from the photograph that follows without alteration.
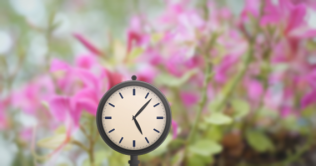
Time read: 5:07
